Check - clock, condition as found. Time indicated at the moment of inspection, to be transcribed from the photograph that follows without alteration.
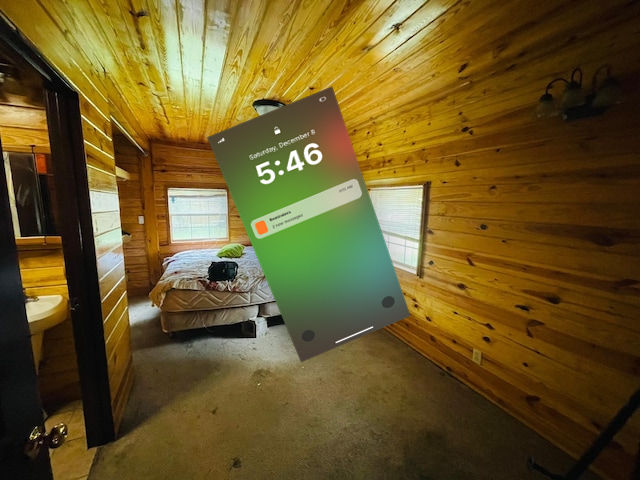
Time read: 5:46
